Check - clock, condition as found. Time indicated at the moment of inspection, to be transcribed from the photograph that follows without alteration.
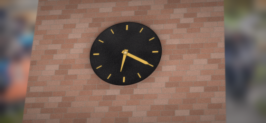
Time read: 6:20
